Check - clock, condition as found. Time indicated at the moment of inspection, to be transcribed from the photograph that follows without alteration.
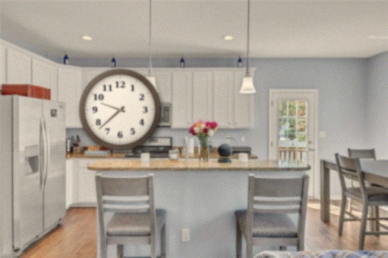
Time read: 9:38
